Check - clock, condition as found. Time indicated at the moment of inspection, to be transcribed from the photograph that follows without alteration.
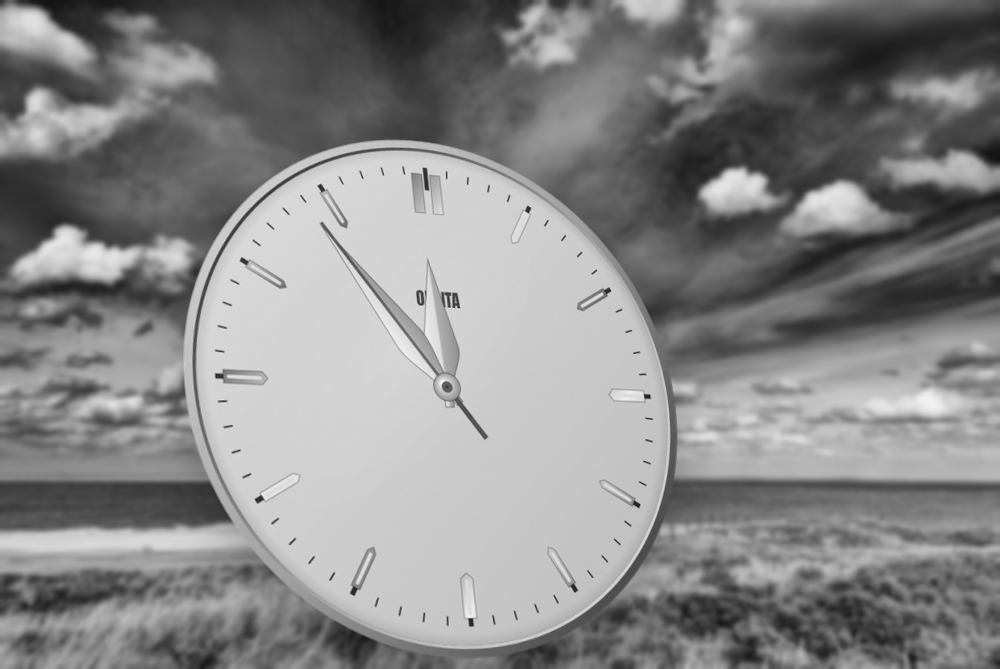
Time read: 11:53:54
